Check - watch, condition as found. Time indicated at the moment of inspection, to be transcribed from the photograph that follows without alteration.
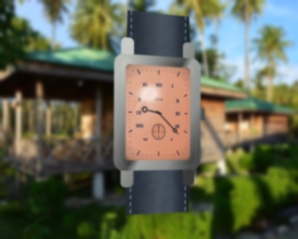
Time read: 9:22
